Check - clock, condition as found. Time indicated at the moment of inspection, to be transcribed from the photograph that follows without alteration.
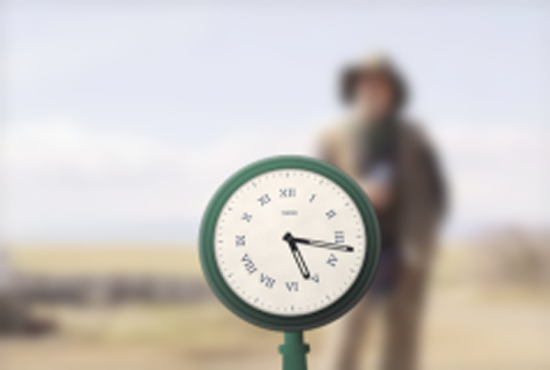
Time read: 5:17
